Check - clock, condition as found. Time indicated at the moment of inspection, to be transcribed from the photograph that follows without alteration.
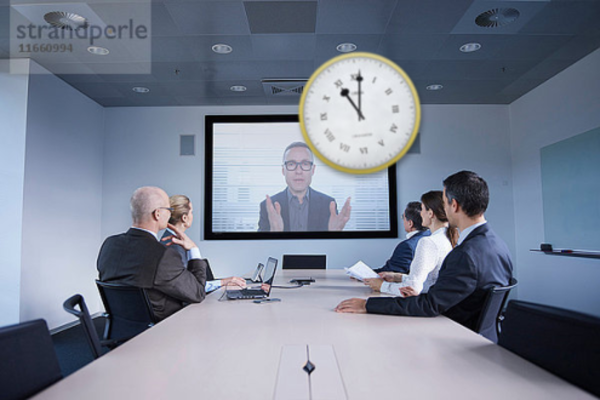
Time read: 11:01
